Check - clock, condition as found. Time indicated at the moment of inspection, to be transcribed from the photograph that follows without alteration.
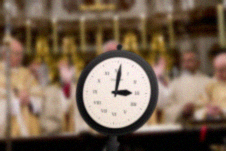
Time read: 3:01
